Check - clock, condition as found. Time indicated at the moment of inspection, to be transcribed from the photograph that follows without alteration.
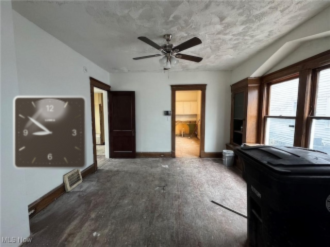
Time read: 8:51
